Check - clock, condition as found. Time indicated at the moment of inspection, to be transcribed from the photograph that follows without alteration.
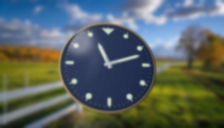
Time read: 11:12
